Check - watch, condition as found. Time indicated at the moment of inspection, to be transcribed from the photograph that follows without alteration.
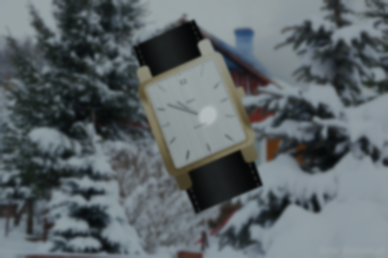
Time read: 10:52
